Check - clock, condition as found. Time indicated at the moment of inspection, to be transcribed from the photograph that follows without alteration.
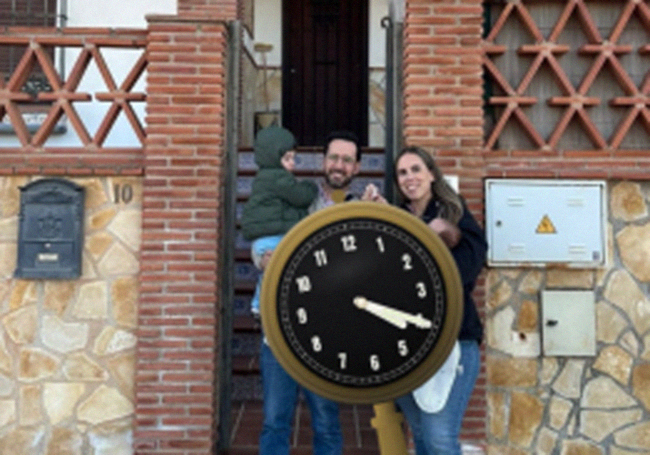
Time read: 4:20
